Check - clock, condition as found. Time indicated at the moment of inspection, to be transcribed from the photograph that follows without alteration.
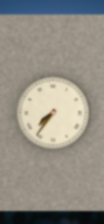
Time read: 7:36
